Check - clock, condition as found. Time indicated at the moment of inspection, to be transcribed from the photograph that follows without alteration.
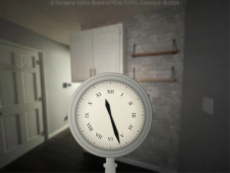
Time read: 11:27
